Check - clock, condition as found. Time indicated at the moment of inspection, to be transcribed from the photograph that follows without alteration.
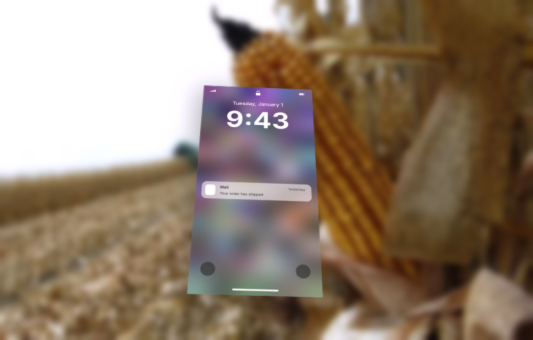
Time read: 9:43
